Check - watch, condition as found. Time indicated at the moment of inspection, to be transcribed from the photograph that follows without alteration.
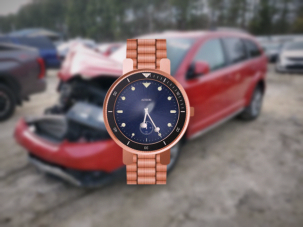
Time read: 6:25
